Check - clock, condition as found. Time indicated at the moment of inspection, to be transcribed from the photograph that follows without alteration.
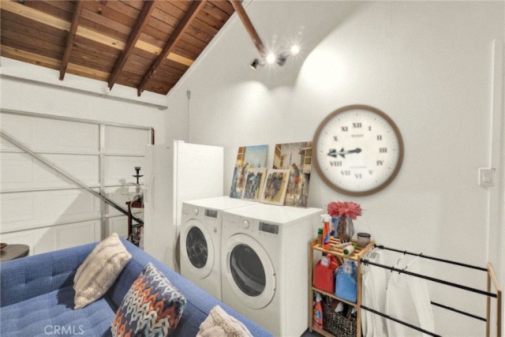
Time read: 8:44
